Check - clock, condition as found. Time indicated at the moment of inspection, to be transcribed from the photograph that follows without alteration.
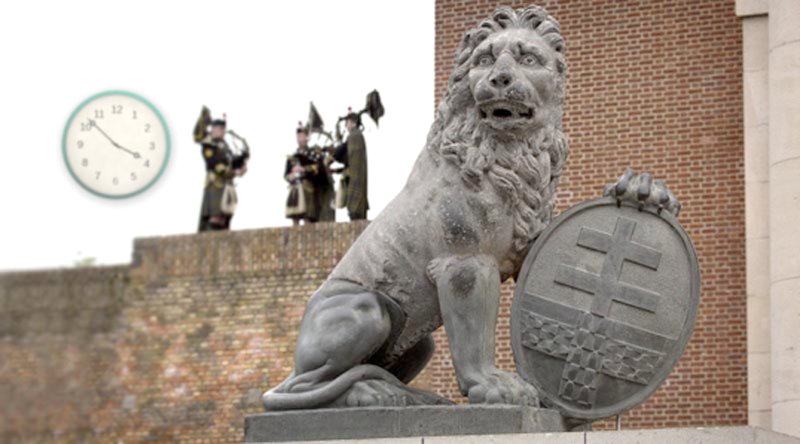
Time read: 3:52
